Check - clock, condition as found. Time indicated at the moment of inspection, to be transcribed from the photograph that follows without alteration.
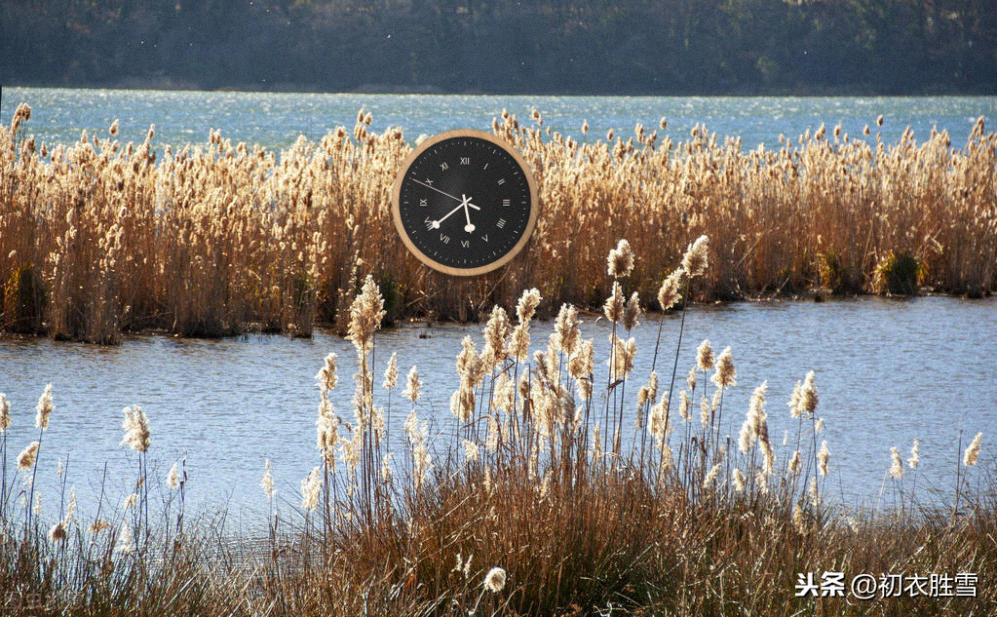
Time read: 5:38:49
